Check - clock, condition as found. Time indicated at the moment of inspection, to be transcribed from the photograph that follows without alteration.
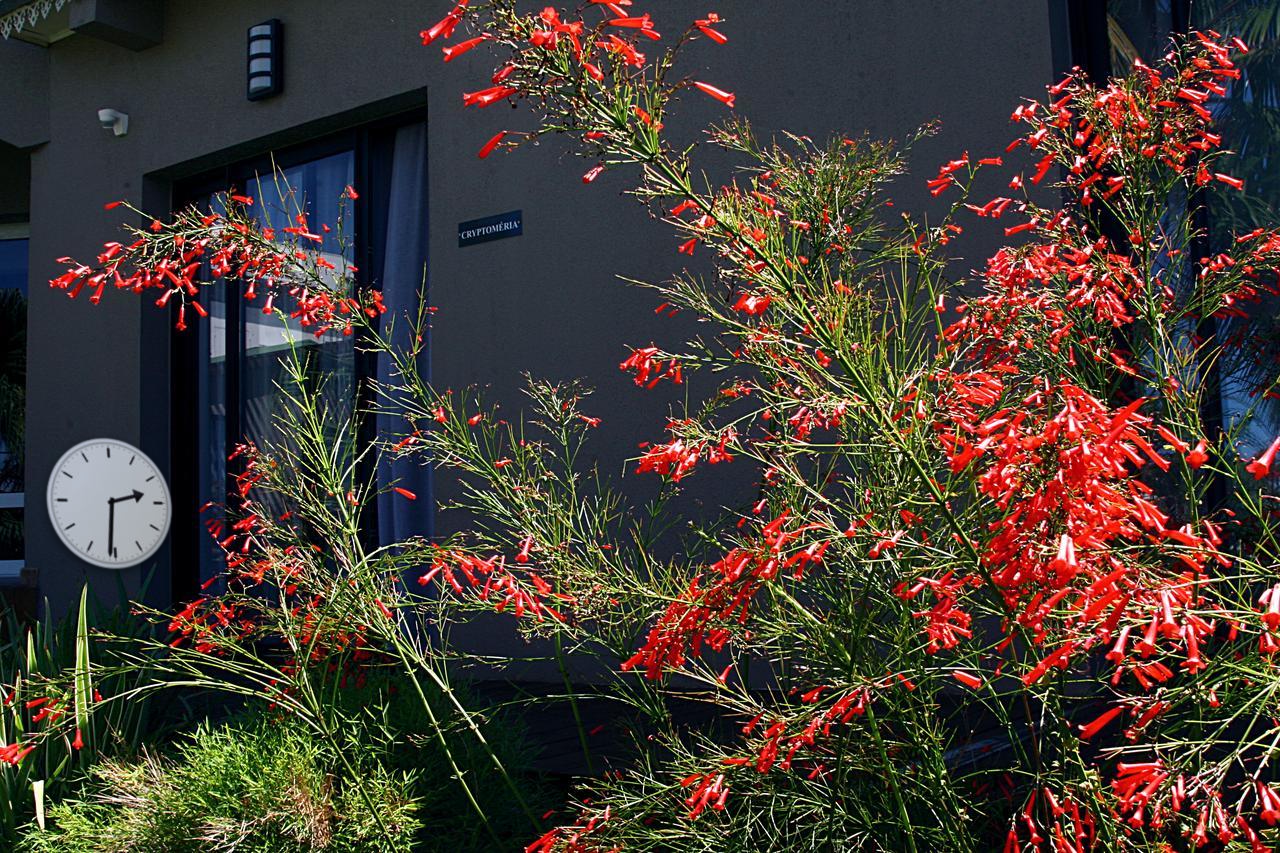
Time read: 2:31
